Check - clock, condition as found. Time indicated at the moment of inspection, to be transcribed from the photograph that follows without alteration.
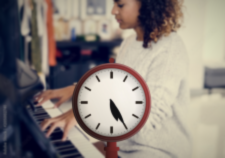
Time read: 5:25
